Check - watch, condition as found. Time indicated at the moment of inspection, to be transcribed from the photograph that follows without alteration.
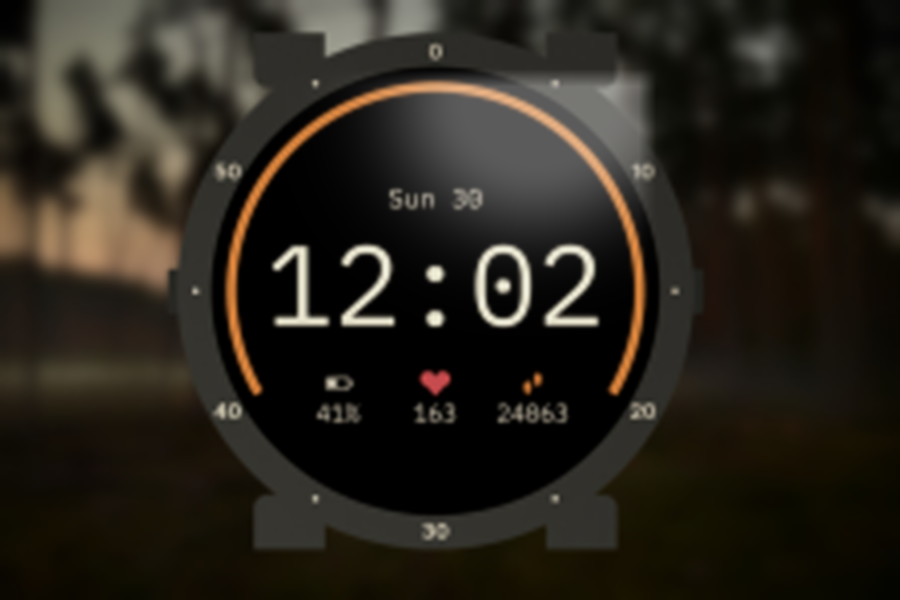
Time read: 12:02
